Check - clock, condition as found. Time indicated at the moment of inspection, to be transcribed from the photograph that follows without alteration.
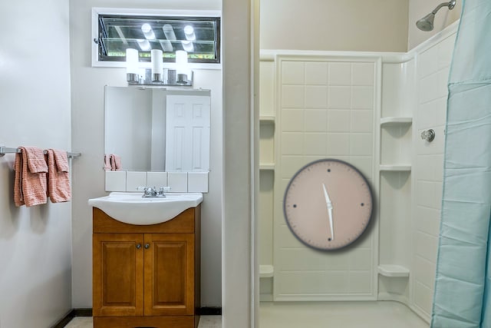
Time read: 11:29
